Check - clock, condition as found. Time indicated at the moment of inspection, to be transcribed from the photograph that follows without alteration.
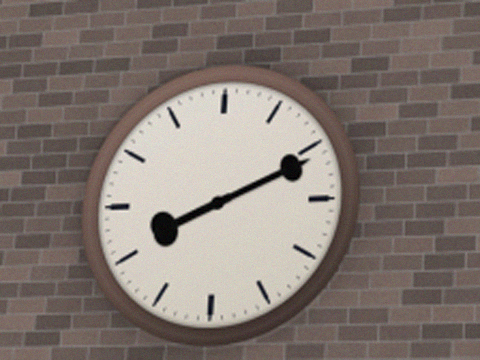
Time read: 8:11
